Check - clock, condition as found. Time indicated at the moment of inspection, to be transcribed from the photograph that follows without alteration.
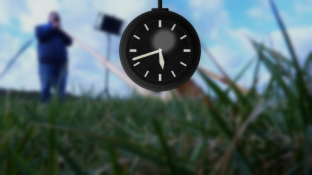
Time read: 5:42
